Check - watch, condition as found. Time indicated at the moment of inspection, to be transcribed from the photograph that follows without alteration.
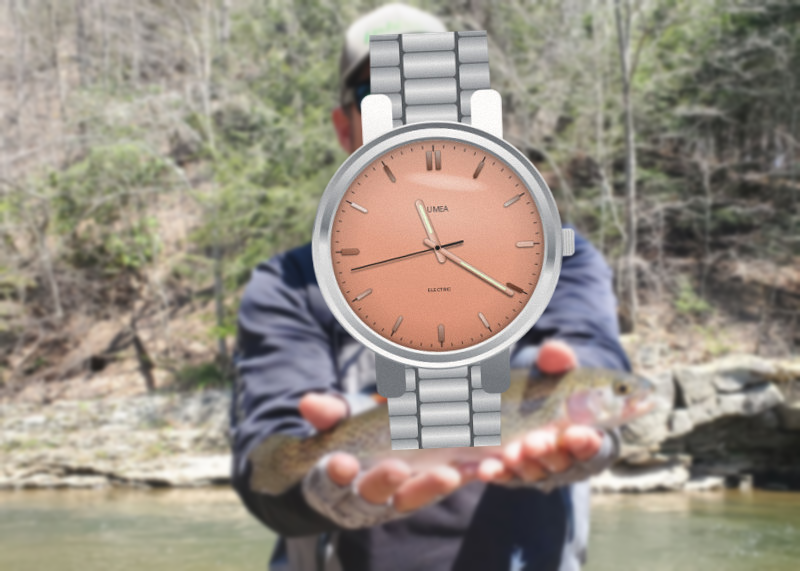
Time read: 11:20:43
